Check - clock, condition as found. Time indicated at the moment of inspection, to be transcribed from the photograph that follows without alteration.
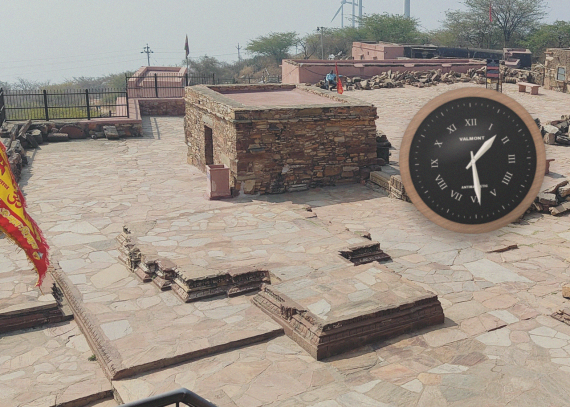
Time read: 1:29
